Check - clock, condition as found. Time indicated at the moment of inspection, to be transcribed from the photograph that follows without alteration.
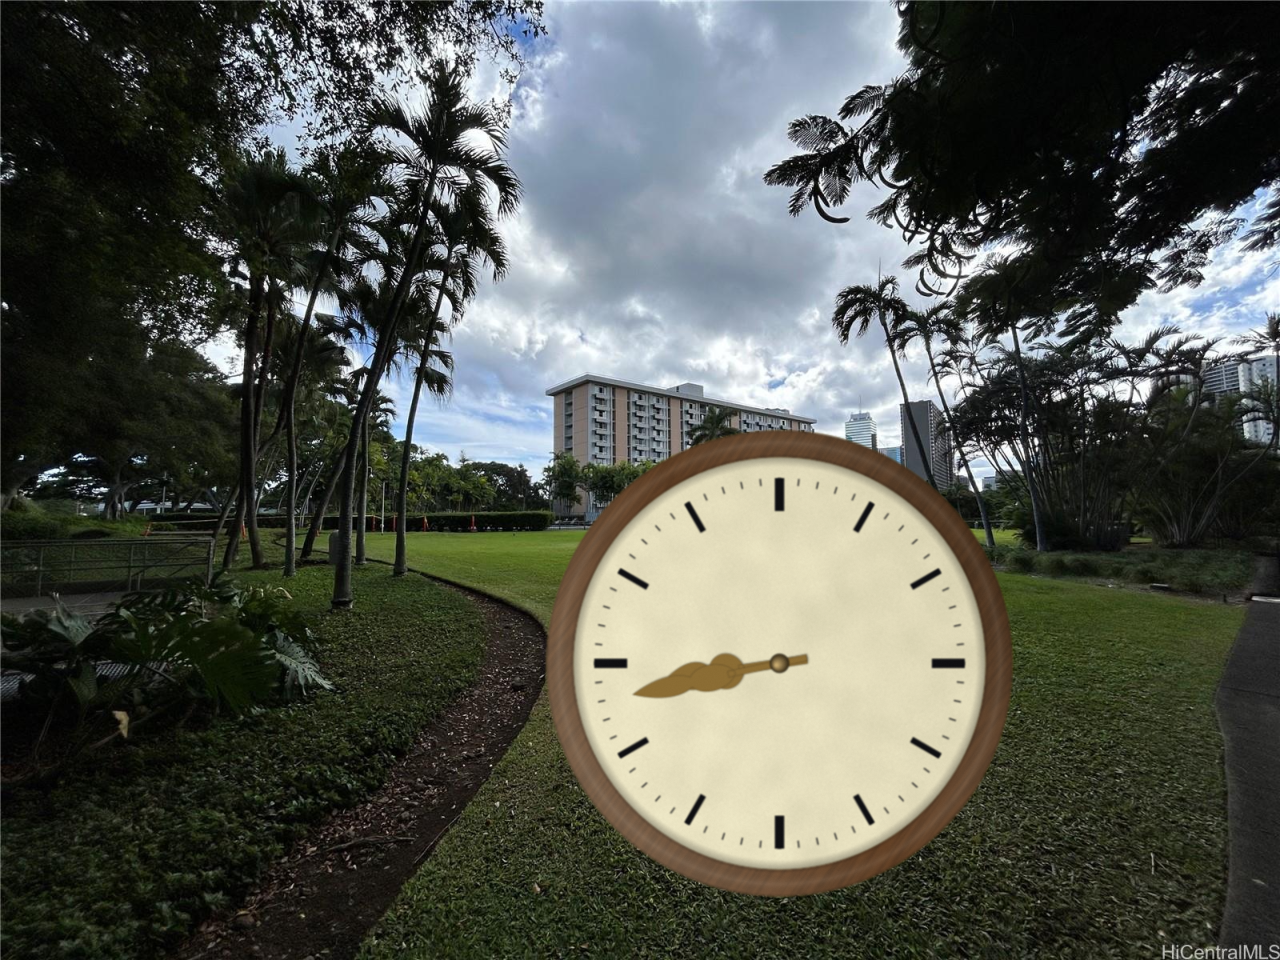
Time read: 8:43
